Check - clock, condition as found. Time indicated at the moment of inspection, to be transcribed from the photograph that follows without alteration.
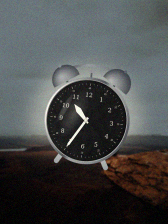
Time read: 10:35
